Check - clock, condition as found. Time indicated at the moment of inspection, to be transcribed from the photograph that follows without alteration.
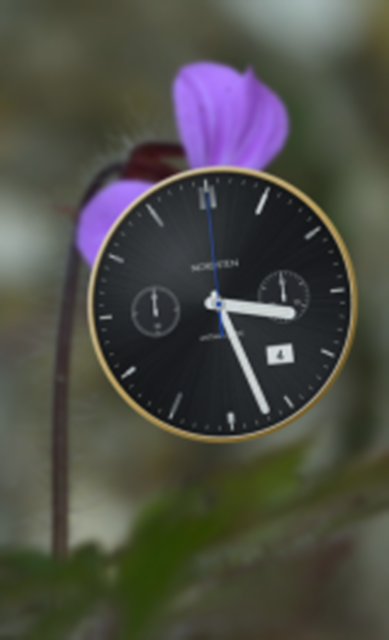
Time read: 3:27
